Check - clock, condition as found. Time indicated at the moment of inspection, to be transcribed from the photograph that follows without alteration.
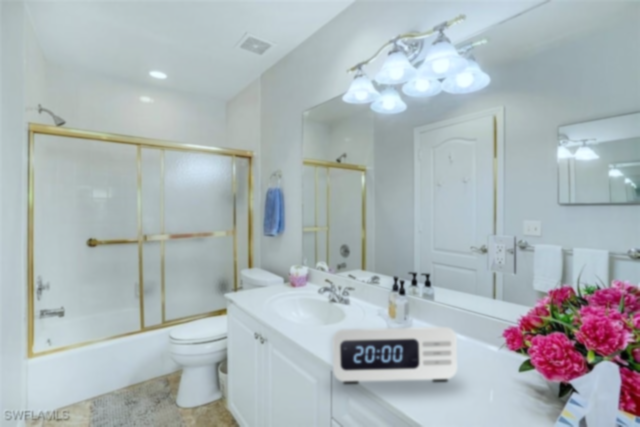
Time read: 20:00
